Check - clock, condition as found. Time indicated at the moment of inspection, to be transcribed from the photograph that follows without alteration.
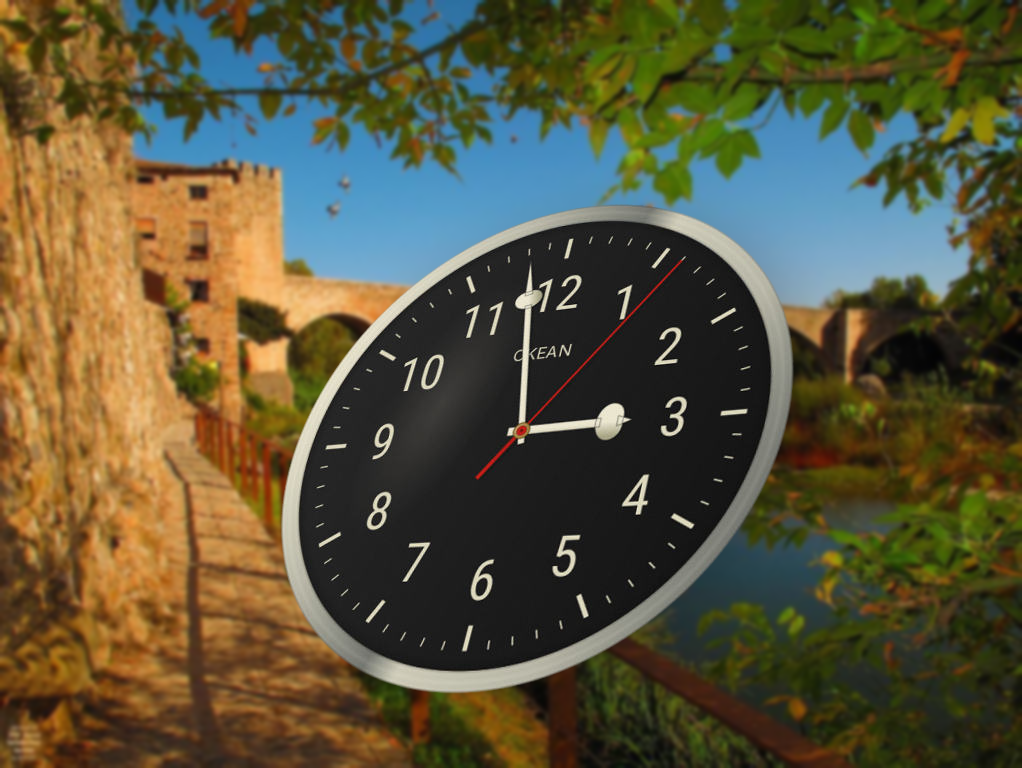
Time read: 2:58:06
